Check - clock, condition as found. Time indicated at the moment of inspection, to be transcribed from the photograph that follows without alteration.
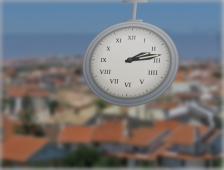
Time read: 2:13
